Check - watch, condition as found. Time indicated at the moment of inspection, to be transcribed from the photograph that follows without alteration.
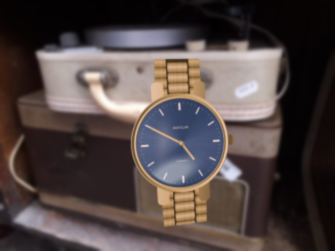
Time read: 4:50
